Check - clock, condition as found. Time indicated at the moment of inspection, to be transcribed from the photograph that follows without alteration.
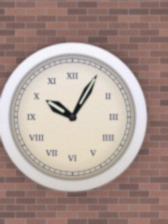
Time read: 10:05
